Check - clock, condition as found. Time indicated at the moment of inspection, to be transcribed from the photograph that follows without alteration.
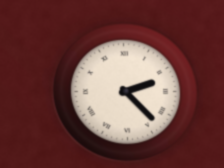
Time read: 2:23
